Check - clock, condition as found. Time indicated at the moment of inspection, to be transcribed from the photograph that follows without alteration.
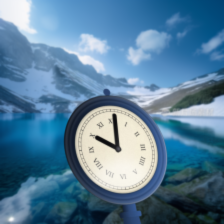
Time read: 10:01
